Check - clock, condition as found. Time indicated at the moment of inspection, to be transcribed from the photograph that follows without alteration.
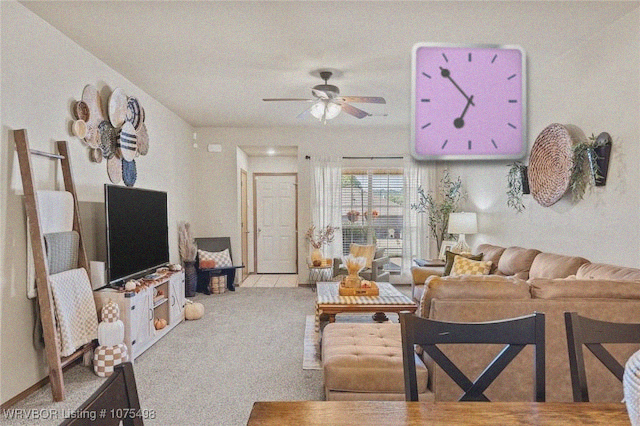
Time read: 6:53
